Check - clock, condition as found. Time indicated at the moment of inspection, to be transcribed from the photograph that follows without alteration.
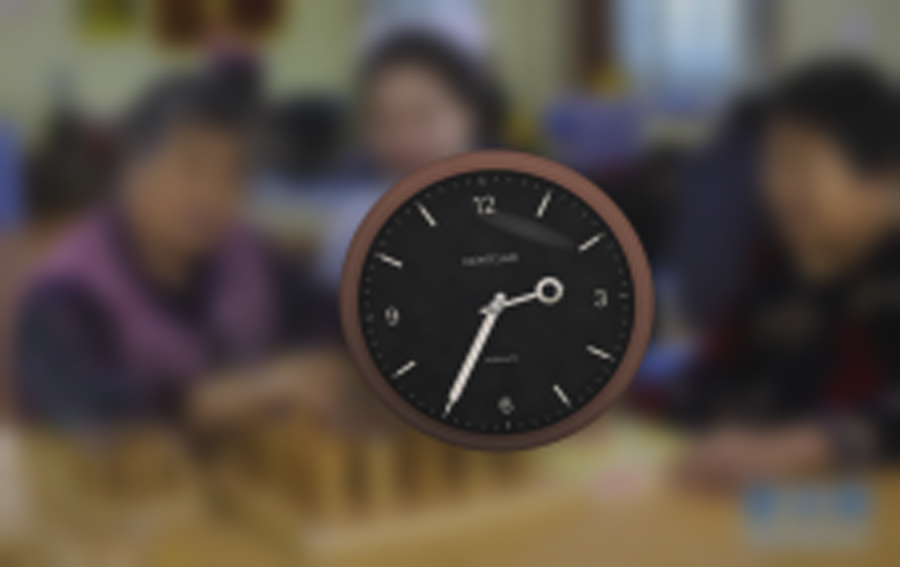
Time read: 2:35
